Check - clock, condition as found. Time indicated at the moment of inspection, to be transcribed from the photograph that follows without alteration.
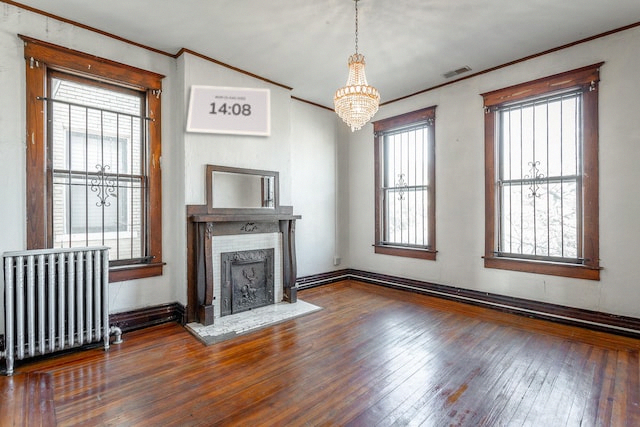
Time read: 14:08
